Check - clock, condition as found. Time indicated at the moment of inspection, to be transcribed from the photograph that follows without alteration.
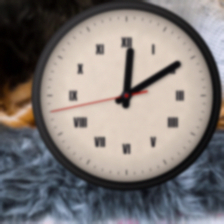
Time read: 12:09:43
